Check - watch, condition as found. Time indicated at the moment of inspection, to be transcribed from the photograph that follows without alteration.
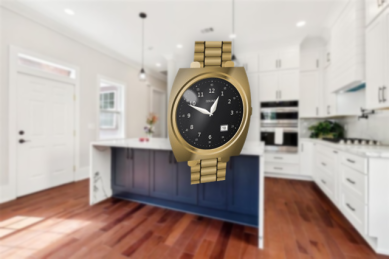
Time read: 12:49
